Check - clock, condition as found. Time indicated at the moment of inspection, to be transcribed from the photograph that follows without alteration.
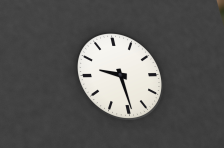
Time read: 9:29
